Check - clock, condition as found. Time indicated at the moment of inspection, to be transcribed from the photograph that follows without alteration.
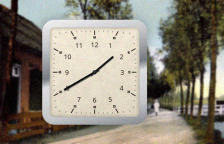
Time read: 1:40
